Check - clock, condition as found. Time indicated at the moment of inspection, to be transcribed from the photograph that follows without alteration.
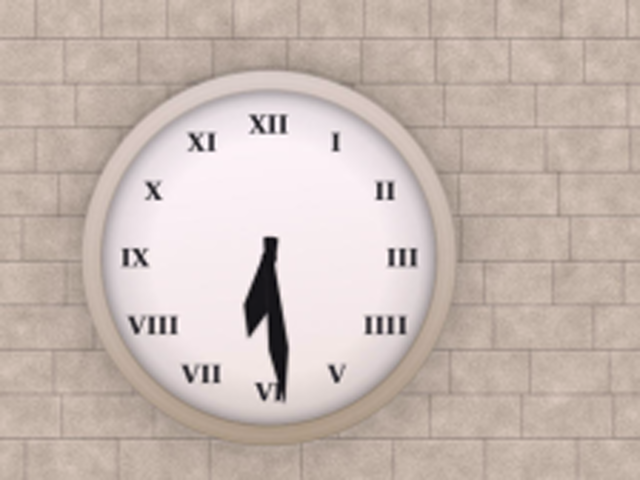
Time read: 6:29
